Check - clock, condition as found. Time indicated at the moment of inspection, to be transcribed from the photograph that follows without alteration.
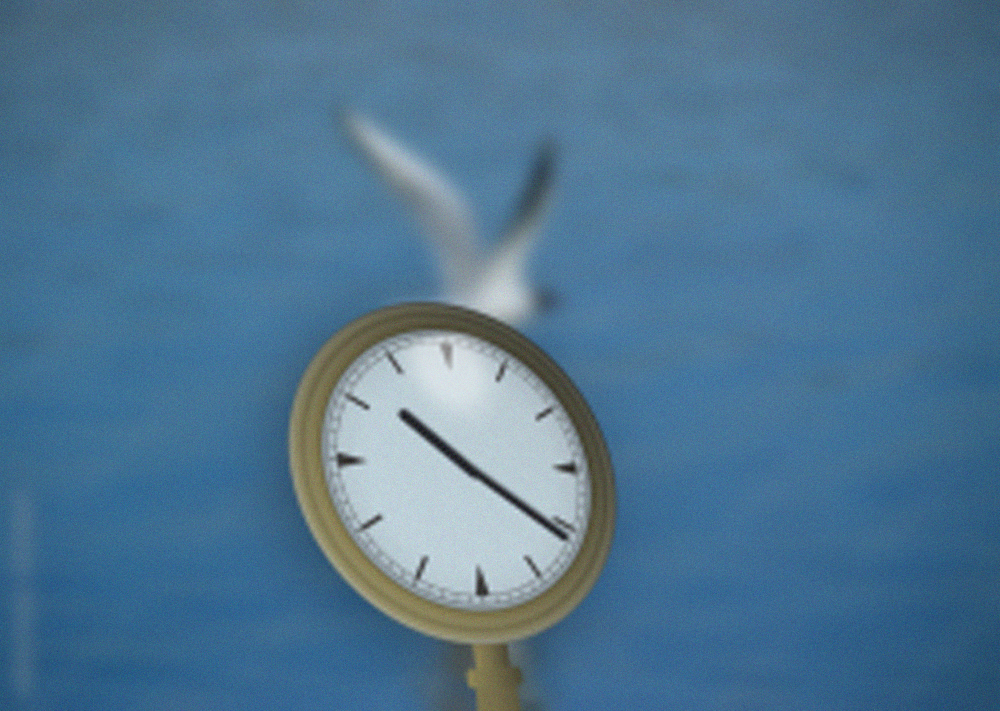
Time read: 10:21
